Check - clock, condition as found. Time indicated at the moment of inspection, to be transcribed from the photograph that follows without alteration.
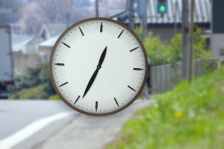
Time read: 12:34
